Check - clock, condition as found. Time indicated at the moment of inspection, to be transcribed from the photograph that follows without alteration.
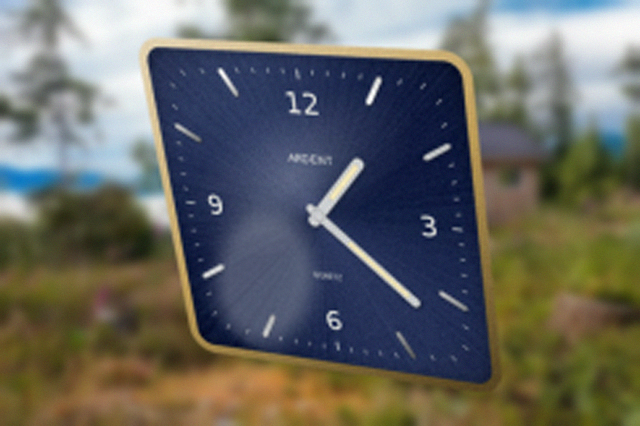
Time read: 1:22
